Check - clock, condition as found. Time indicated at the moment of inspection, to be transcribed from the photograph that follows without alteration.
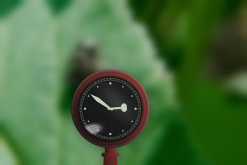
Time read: 2:51
